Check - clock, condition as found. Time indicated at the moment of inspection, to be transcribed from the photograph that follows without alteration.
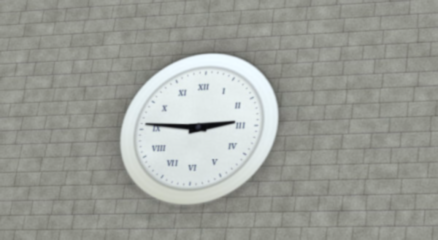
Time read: 2:46
